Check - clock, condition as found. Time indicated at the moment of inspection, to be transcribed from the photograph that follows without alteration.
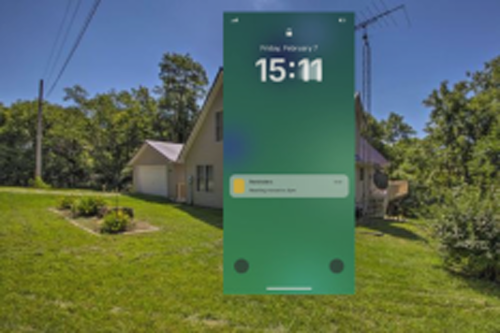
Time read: 15:11
